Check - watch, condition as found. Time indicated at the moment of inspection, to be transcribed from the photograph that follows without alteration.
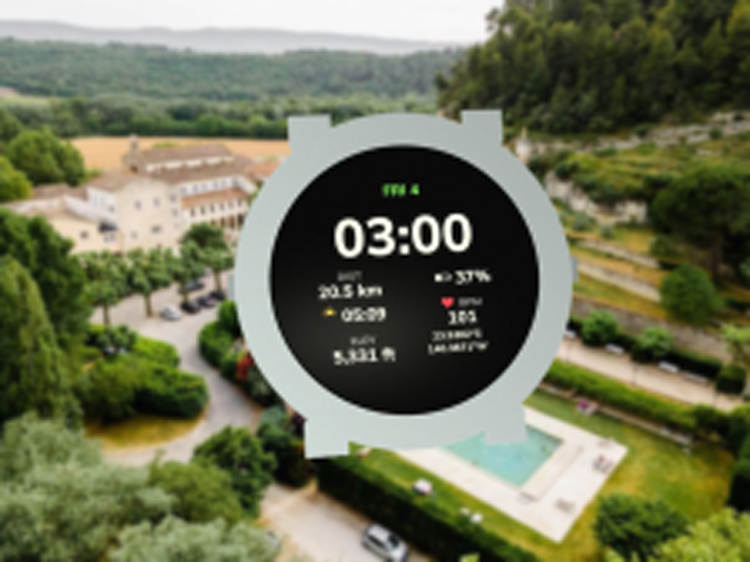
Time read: 3:00
